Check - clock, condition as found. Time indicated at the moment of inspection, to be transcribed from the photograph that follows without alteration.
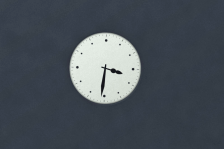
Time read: 3:31
